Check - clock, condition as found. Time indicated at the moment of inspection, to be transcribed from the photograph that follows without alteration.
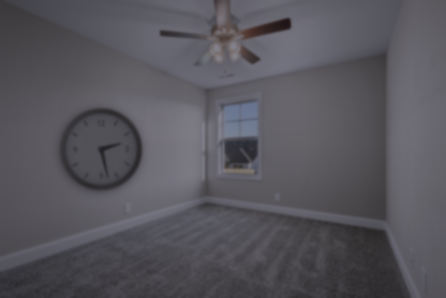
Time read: 2:28
